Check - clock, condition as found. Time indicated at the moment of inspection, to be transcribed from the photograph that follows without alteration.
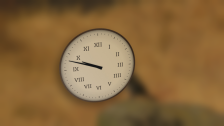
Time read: 9:48
